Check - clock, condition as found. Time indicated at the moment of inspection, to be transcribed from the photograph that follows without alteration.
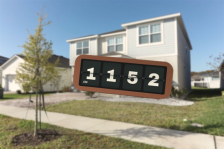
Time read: 11:52
